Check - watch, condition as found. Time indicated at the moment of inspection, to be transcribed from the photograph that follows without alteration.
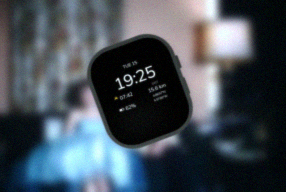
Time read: 19:25
